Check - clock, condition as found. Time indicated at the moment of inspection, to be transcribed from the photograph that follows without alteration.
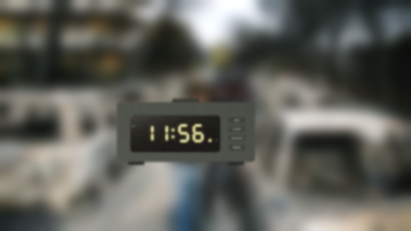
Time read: 11:56
